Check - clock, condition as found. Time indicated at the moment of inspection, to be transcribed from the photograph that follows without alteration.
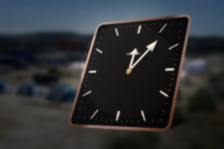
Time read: 12:06
